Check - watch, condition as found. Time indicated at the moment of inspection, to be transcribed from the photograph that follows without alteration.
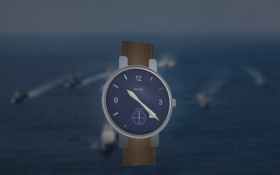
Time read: 10:22
